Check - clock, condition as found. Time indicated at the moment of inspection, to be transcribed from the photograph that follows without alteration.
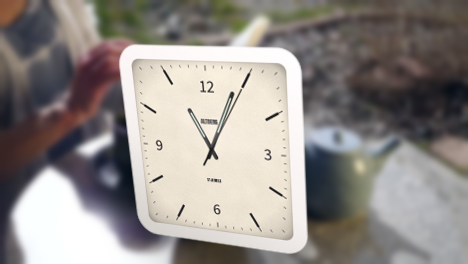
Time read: 11:04:05
